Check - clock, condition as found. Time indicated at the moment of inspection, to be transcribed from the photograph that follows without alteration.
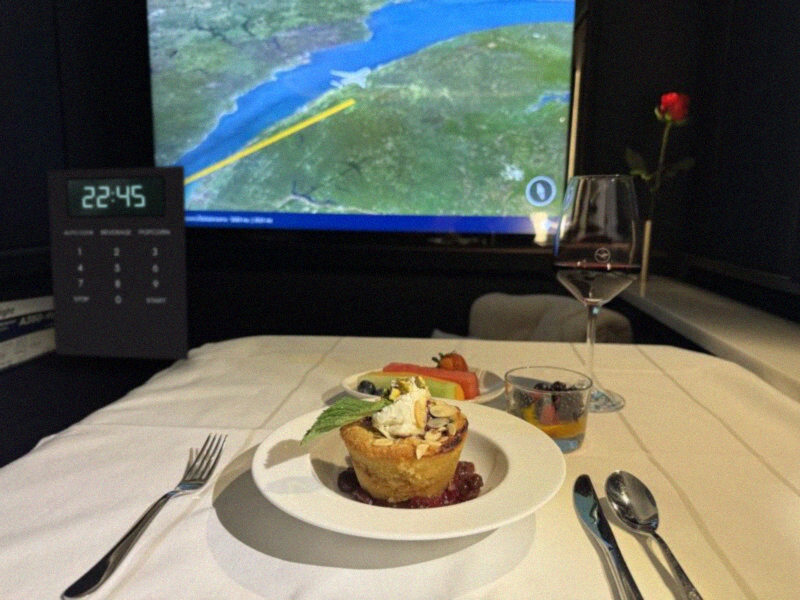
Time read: 22:45
